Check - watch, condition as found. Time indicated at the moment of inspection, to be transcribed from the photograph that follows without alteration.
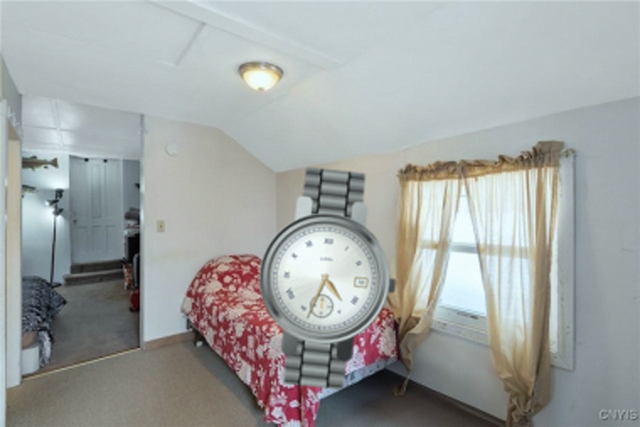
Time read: 4:33
